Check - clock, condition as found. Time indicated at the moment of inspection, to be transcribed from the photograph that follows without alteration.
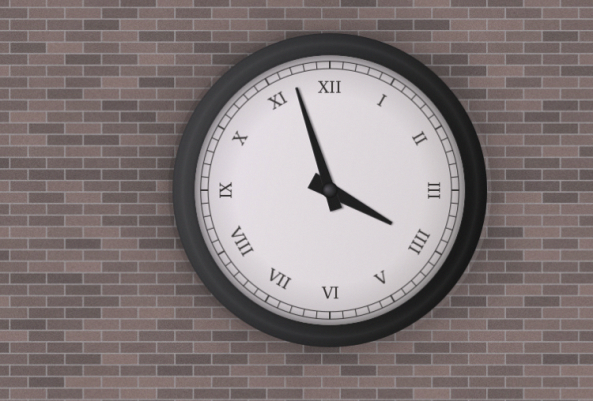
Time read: 3:57
